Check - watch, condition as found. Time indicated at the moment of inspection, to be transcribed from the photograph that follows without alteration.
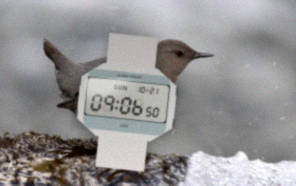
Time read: 9:06:50
